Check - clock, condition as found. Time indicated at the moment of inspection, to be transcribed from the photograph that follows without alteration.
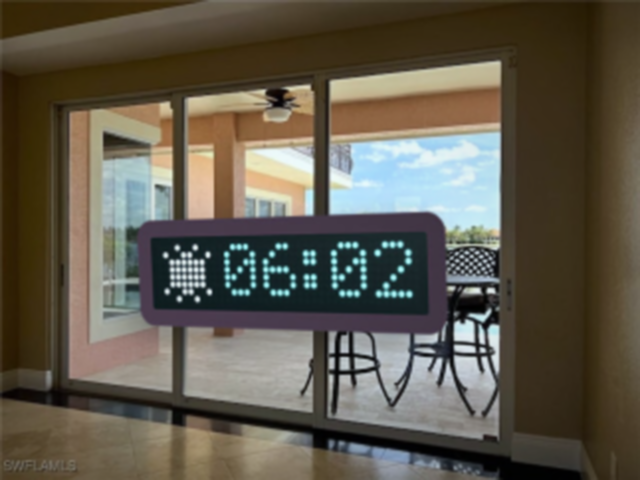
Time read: 6:02
